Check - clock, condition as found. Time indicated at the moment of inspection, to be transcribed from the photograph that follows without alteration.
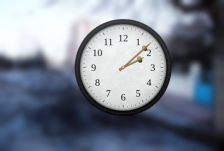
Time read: 2:08
